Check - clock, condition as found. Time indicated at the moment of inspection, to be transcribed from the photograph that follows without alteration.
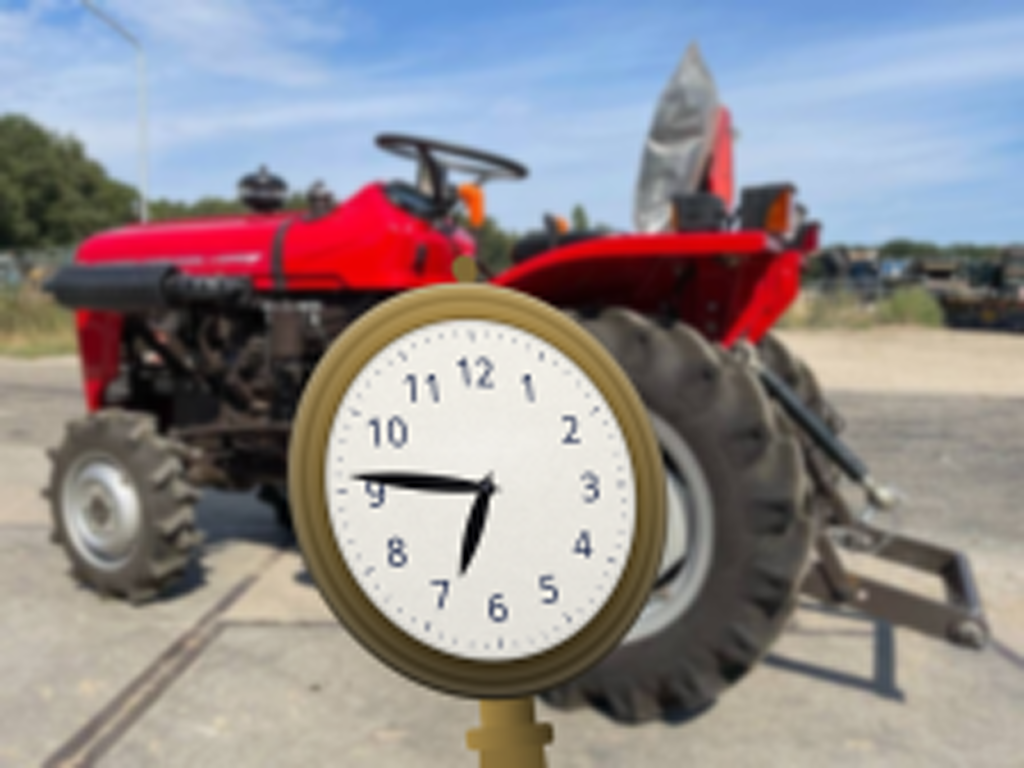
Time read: 6:46
